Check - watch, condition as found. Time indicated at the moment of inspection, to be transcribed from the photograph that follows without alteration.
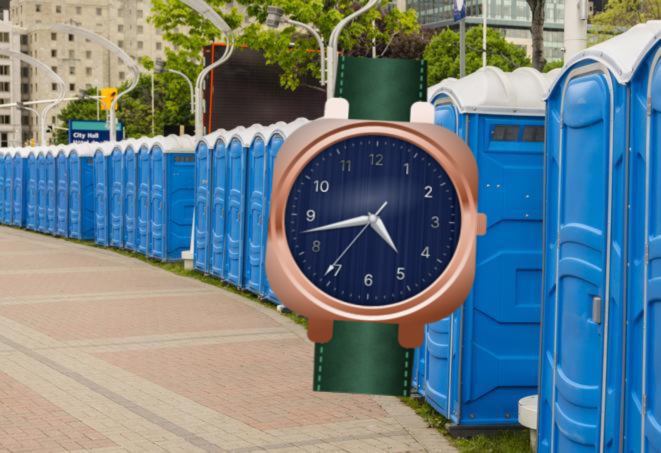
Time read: 4:42:36
